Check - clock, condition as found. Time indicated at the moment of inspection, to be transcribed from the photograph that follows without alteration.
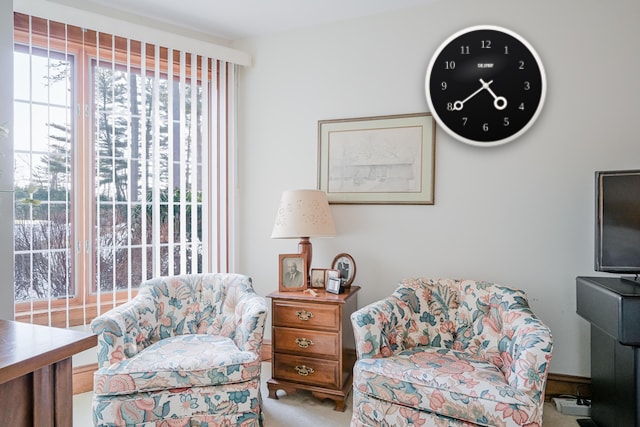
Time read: 4:39
